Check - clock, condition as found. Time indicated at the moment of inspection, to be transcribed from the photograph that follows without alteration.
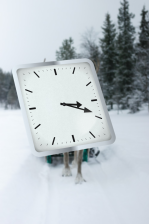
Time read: 3:19
